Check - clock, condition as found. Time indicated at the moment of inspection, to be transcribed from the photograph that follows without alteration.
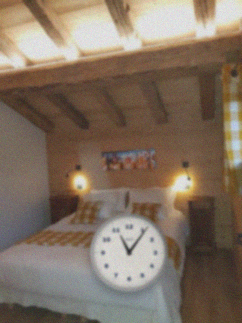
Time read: 11:06
